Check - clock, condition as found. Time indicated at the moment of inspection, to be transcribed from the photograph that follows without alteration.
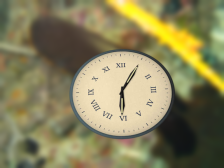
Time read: 6:05
